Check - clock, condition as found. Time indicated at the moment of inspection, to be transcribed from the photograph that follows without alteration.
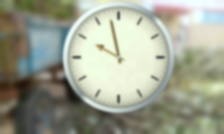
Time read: 9:58
